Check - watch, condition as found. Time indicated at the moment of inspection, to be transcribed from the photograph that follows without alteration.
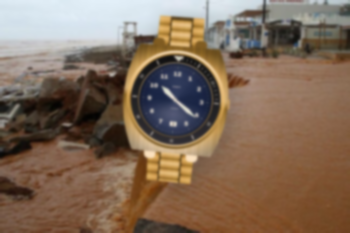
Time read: 10:21
